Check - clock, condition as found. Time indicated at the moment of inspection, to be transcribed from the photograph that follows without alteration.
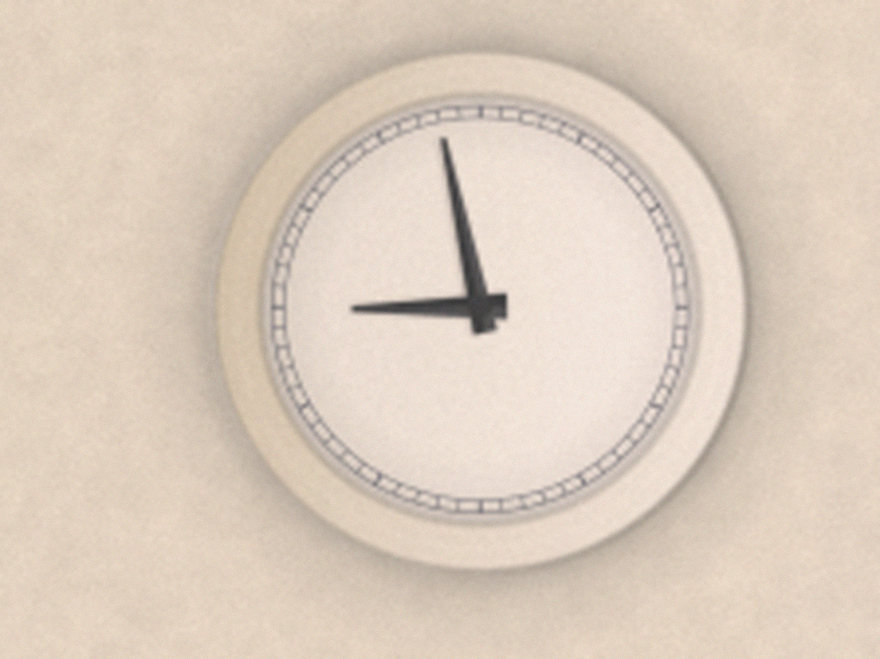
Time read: 8:58
